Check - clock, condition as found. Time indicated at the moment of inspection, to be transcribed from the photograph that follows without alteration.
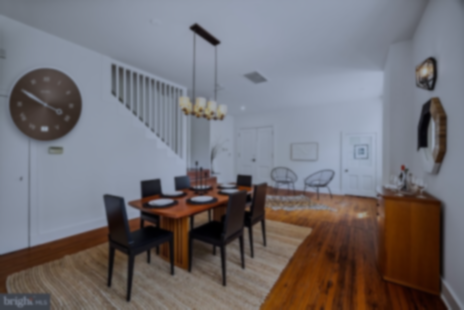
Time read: 3:50
